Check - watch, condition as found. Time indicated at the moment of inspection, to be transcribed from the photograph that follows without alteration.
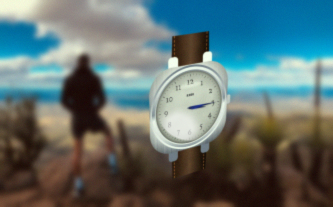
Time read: 3:15
